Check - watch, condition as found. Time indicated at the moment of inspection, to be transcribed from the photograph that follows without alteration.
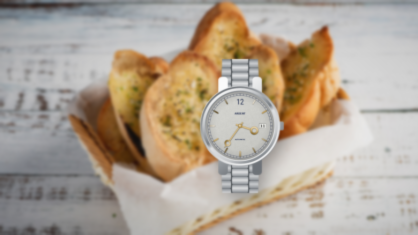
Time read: 3:36
